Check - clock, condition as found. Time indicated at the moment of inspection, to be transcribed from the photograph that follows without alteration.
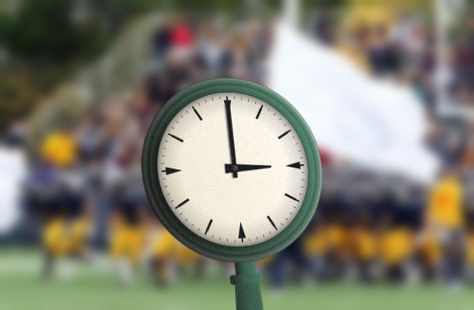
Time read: 3:00
